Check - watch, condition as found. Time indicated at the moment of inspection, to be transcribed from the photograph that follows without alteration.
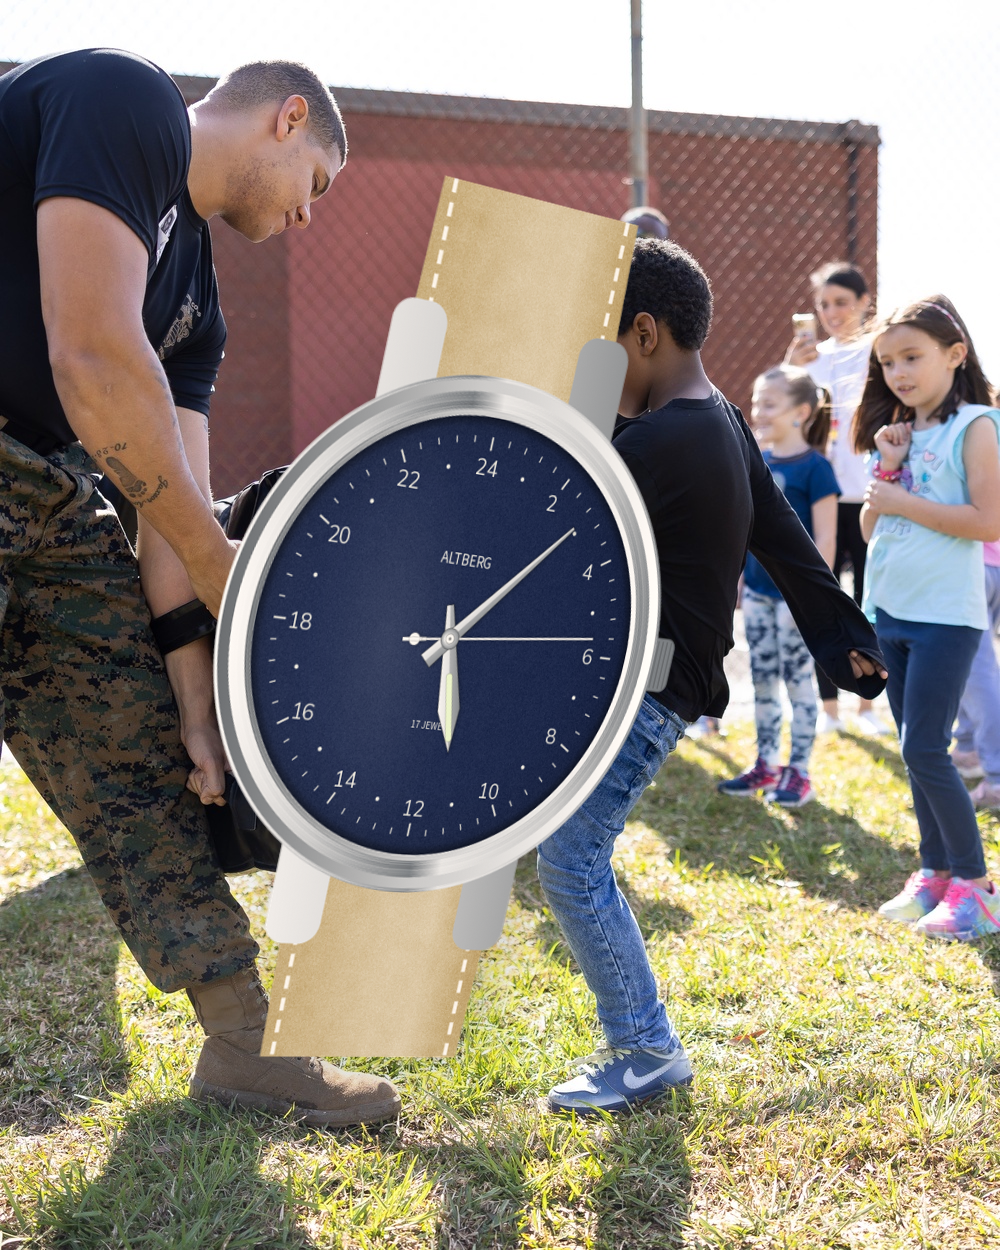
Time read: 11:07:14
